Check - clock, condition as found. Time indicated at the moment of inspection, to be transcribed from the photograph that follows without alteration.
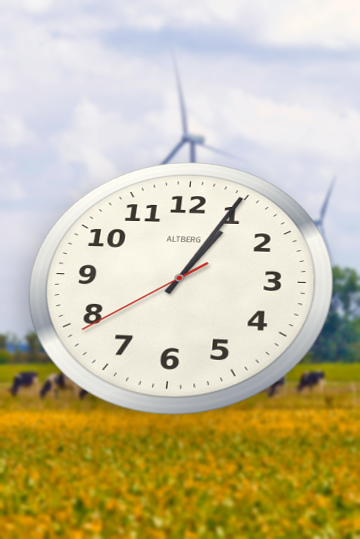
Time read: 1:04:39
